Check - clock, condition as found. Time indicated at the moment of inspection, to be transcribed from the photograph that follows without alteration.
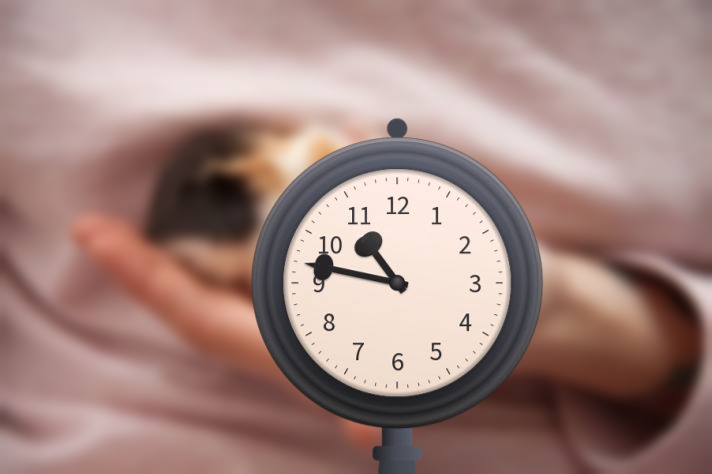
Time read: 10:47
